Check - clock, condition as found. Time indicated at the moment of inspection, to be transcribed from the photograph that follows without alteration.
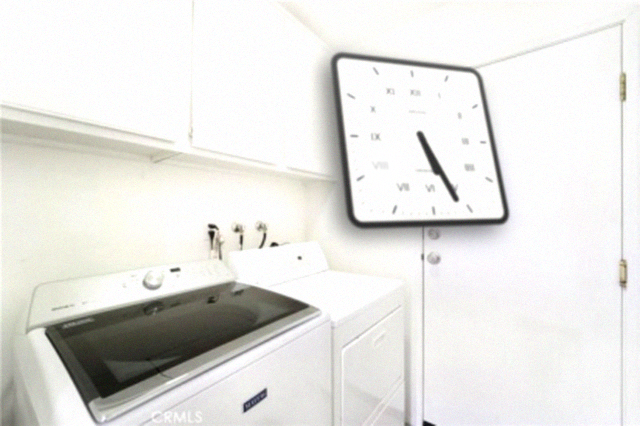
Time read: 5:26
